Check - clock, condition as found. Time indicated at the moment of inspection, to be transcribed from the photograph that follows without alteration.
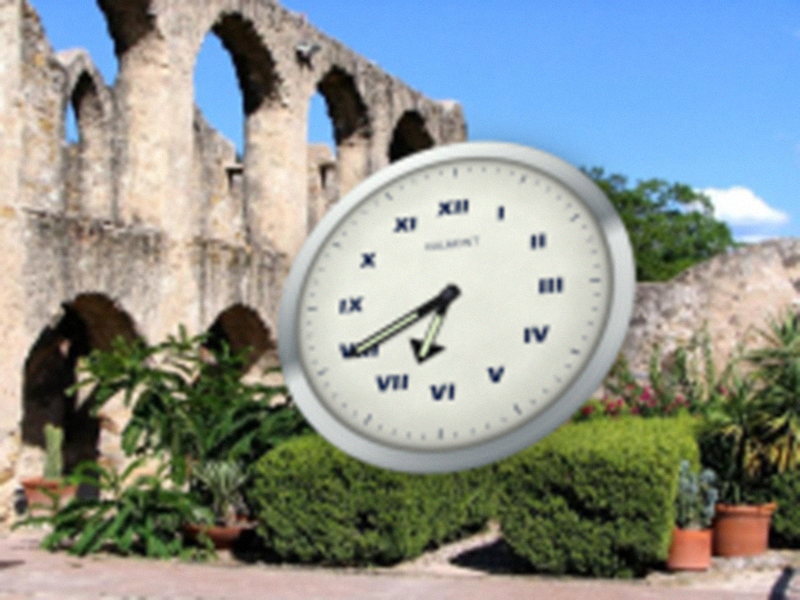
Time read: 6:40
